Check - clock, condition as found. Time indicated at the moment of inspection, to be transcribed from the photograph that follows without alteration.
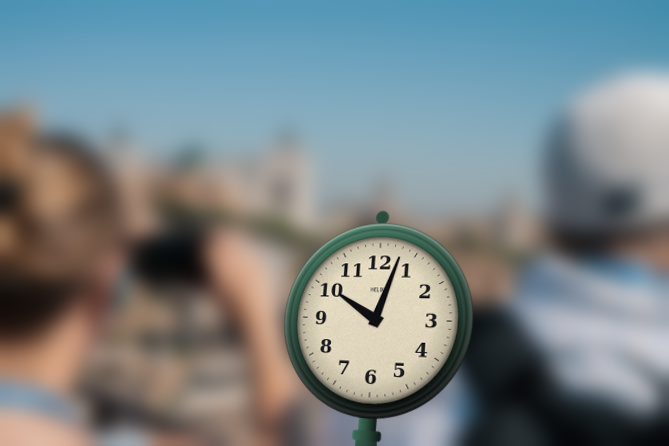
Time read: 10:03
